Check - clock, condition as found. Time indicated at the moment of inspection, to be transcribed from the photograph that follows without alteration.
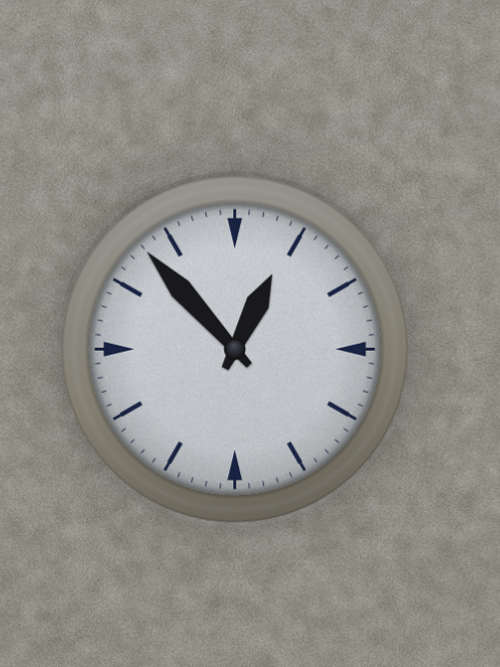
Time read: 12:53
